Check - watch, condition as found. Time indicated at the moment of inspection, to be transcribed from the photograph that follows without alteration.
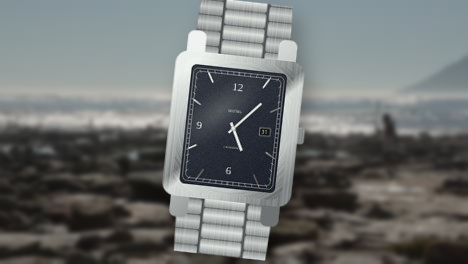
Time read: 5:07
